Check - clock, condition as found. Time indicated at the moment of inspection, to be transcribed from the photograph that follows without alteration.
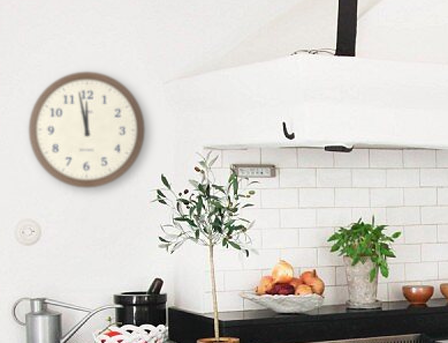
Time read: 11:58
